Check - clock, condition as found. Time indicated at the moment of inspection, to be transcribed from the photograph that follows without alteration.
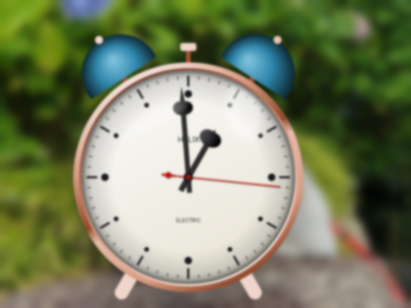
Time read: 12:59:16
